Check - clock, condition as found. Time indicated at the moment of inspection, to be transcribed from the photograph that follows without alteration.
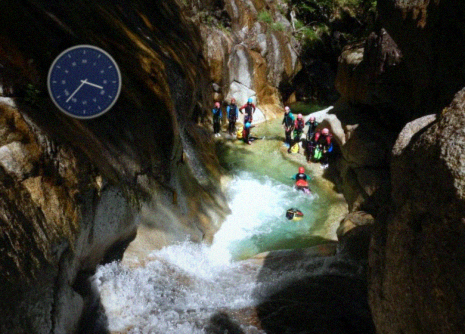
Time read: 3:37
